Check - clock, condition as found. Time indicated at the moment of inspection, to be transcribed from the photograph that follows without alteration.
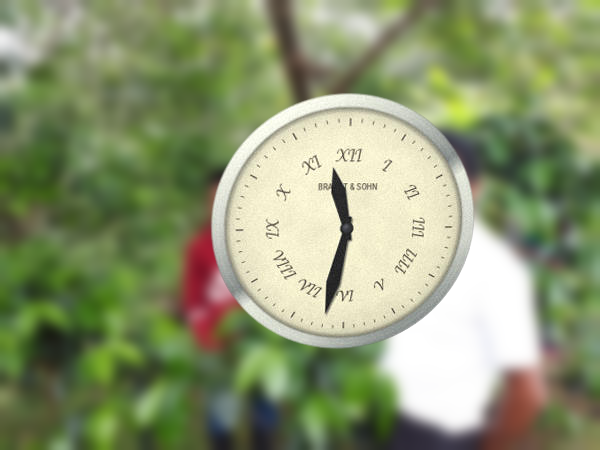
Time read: 11:32
